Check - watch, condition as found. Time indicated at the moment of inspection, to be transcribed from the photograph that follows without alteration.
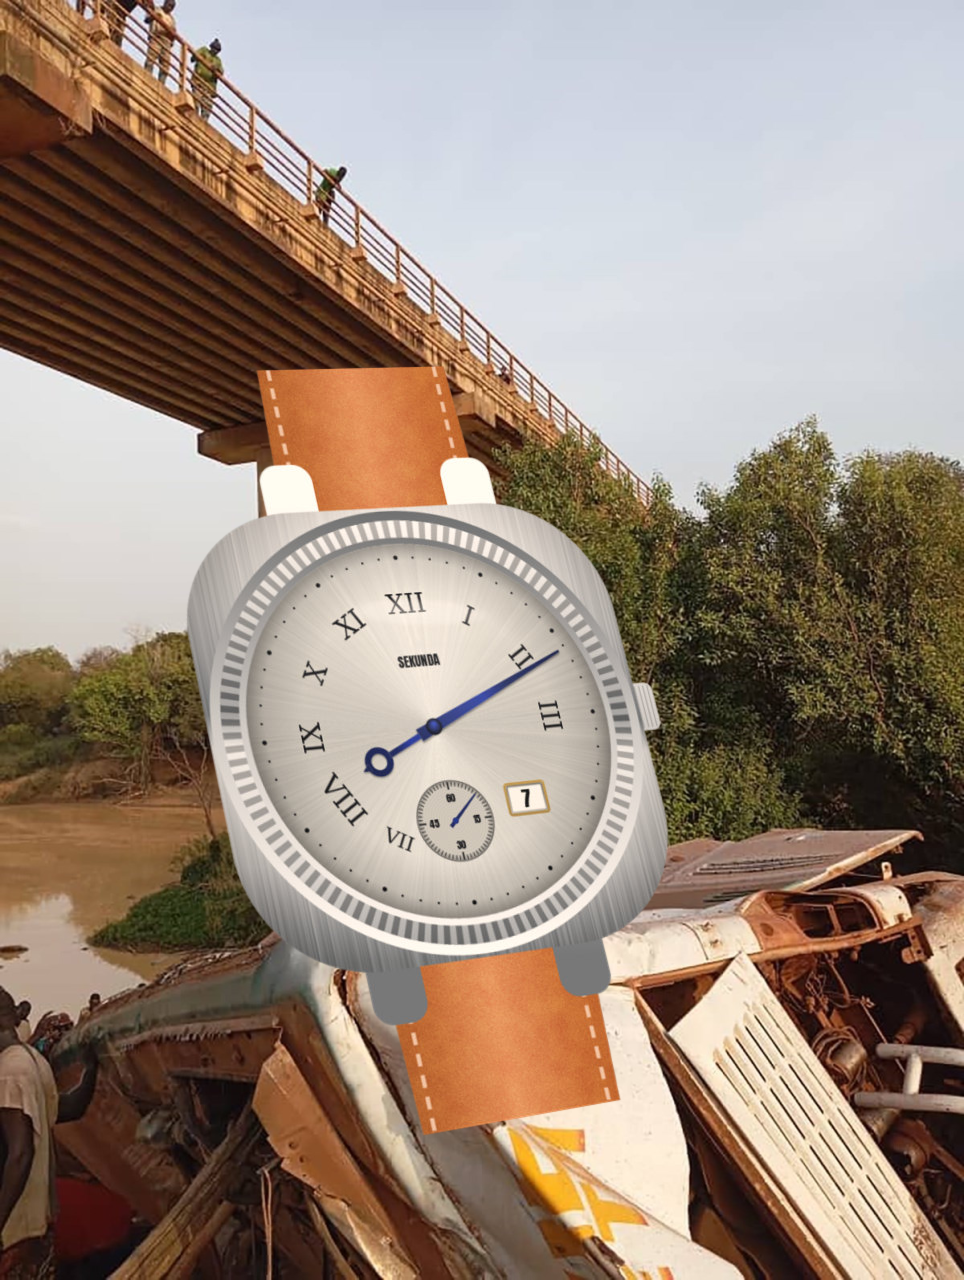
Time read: 8:11:08
